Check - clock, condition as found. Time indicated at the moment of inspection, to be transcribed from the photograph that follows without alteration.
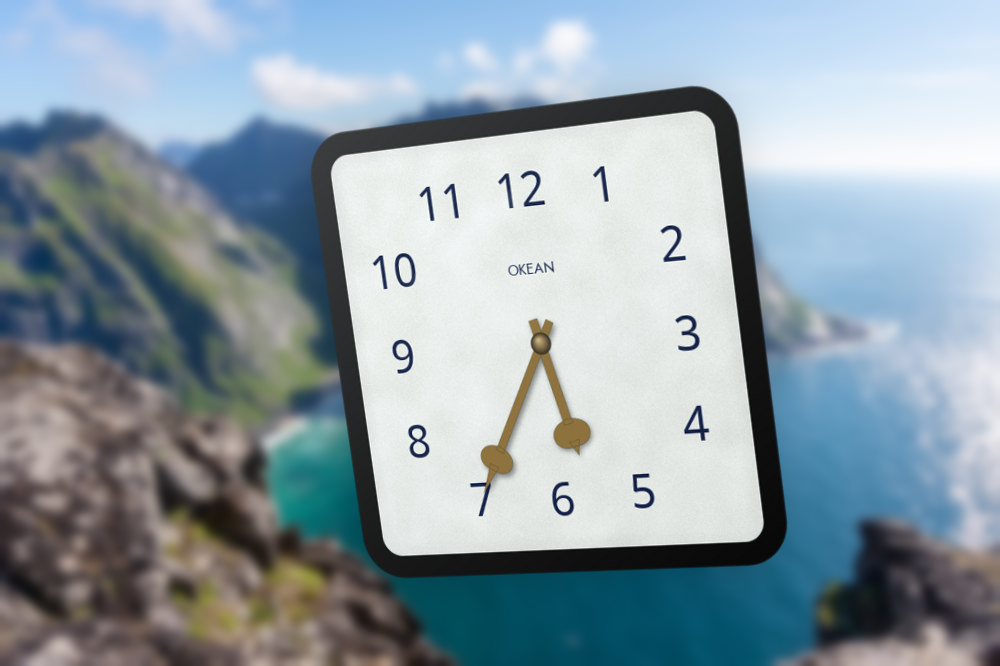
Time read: 5:35
